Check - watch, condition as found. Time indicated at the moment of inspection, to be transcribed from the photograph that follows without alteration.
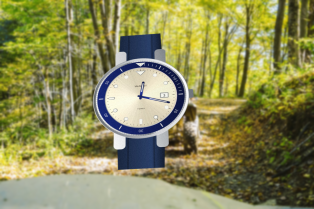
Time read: 12:18
